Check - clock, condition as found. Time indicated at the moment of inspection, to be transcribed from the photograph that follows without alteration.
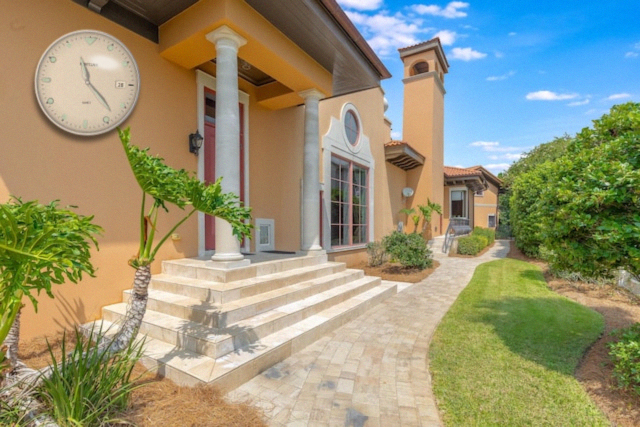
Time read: 11:23
